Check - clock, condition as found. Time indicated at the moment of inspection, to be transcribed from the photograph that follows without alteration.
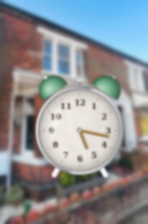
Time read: 5:17
